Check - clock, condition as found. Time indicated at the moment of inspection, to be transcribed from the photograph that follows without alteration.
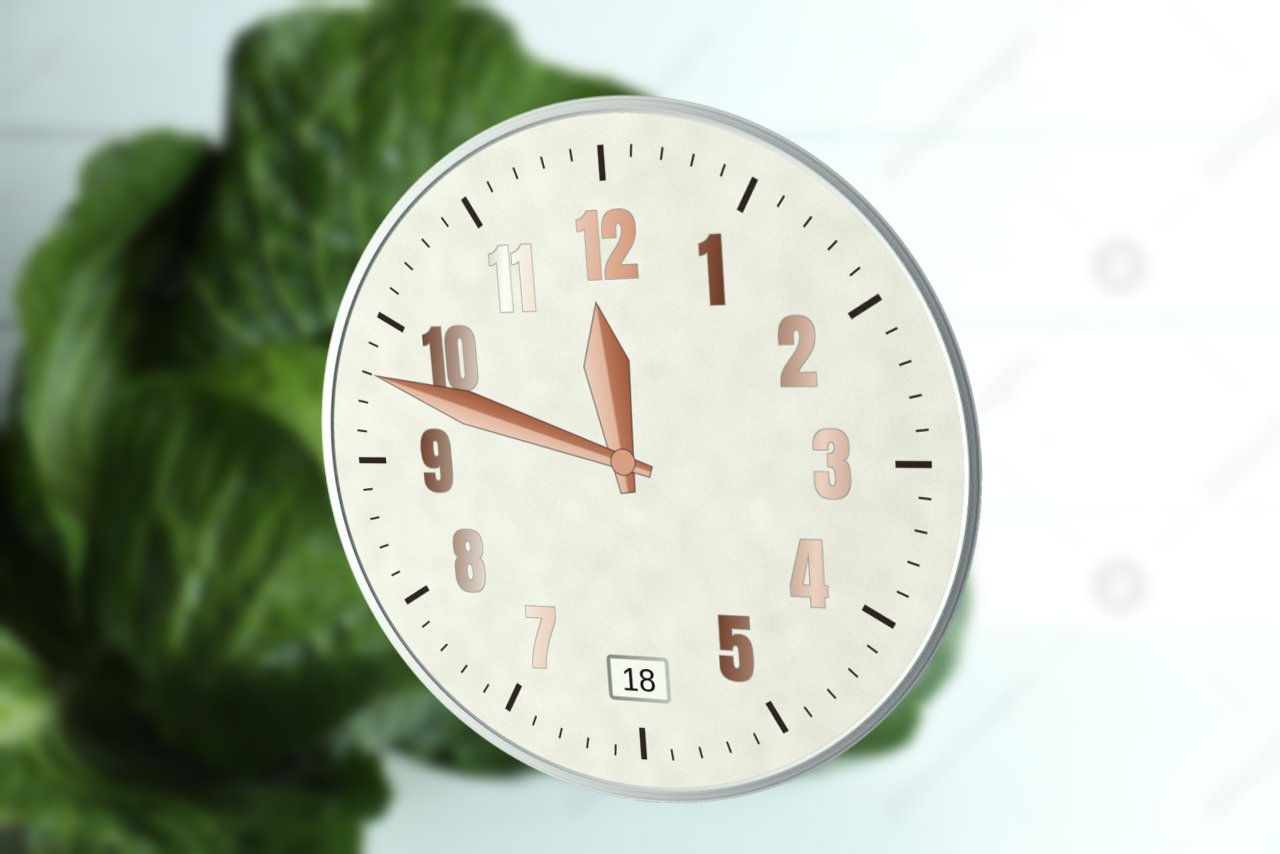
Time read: 11:48
